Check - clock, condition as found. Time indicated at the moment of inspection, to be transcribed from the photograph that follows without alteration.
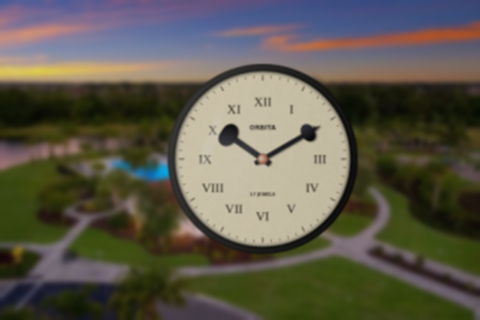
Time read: 10:10
